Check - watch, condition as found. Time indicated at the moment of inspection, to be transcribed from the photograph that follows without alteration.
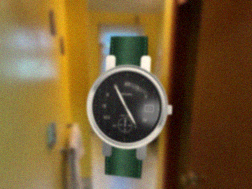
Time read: 4:55
